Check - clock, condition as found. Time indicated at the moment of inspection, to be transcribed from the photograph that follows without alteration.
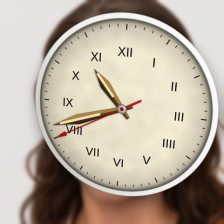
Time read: 10:41:40
